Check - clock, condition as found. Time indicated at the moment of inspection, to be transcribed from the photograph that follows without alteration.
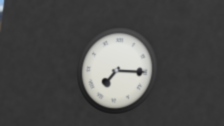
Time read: 7:15
